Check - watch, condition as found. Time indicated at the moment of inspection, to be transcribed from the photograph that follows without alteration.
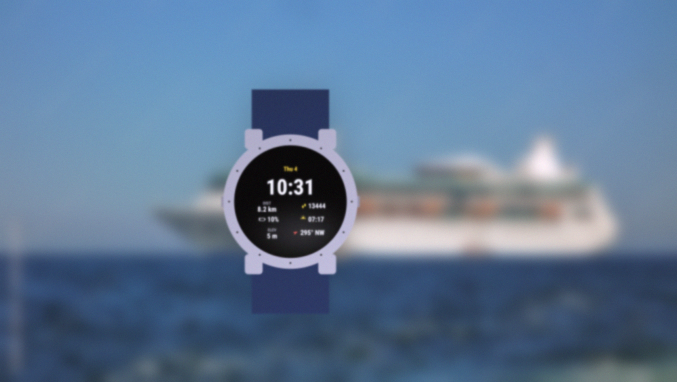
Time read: 10:31
